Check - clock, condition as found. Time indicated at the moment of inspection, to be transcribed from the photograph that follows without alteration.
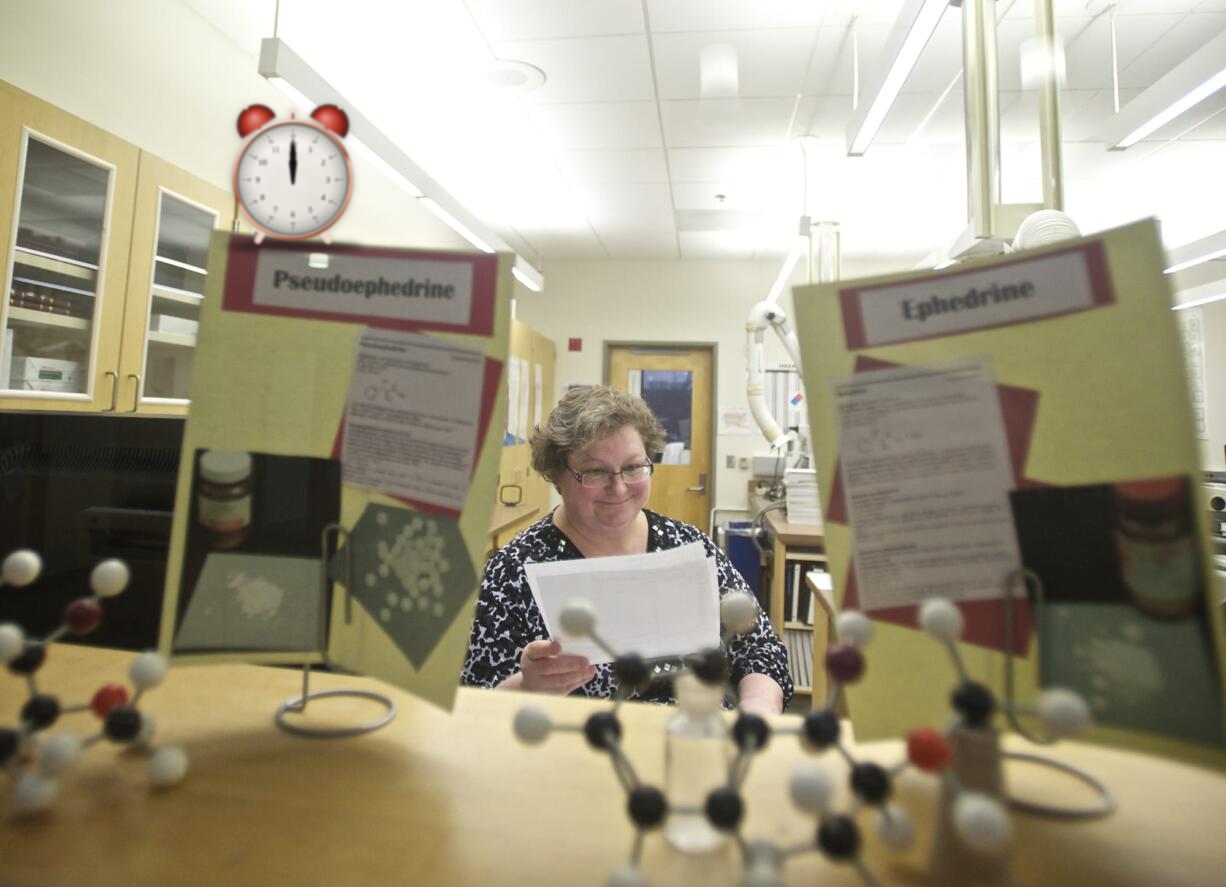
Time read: 12:00
